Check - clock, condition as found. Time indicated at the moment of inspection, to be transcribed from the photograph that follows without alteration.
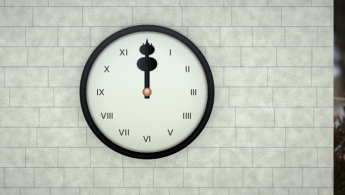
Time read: 12:00
